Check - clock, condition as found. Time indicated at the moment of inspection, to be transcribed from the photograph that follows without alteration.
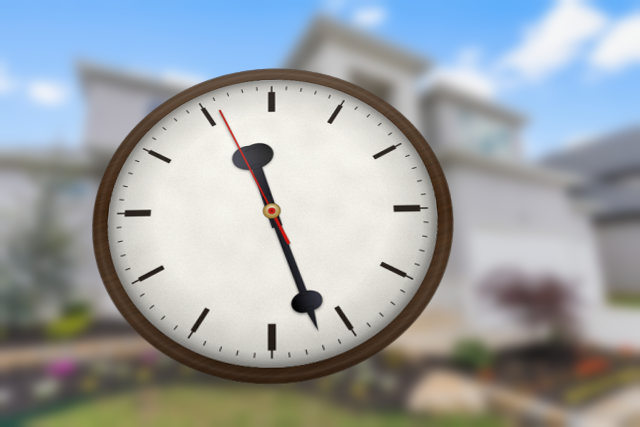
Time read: 11:26:56
